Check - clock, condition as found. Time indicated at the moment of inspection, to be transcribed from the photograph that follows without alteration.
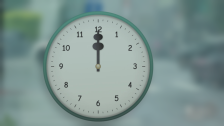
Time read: 12:00
